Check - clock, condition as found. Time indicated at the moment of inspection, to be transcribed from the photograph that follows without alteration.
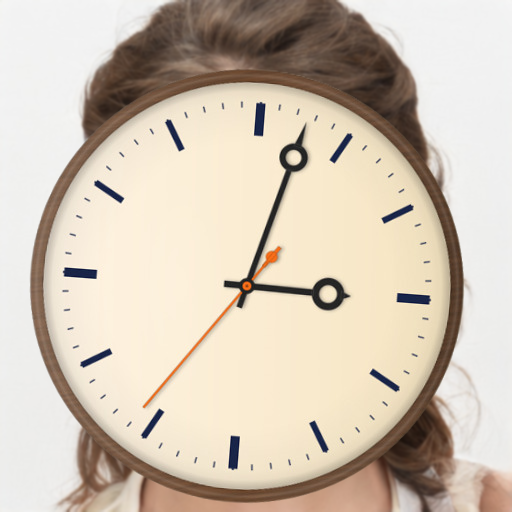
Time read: 3:02:36
